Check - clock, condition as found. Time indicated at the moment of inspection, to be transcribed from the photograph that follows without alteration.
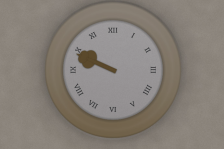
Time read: 9:49
